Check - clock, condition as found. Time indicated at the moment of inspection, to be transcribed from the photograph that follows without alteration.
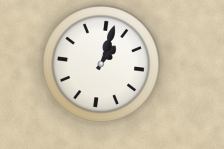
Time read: 1:02
